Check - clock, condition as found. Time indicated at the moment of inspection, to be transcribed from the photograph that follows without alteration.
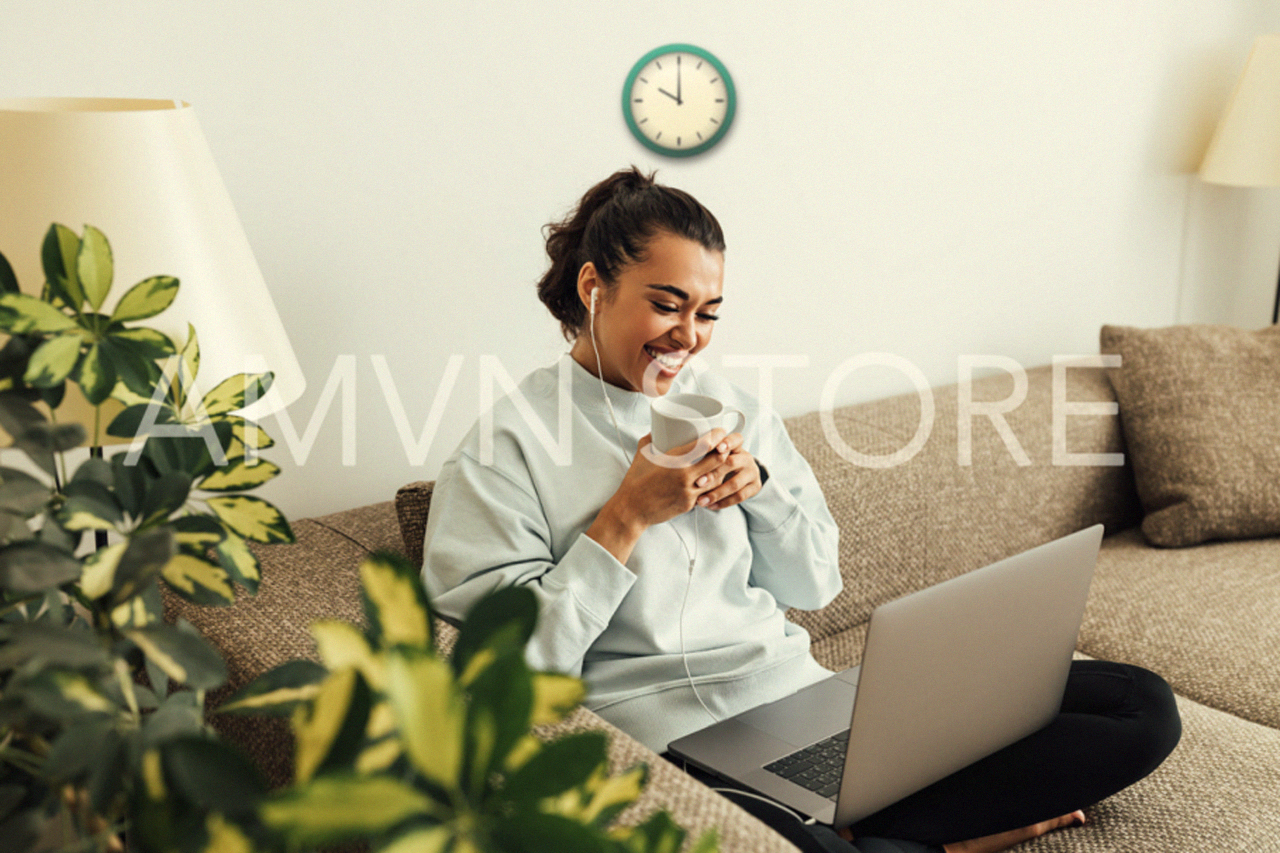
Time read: 10:00
